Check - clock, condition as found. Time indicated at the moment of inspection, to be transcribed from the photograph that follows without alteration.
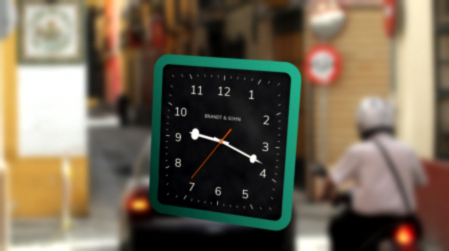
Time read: 9:18:36
